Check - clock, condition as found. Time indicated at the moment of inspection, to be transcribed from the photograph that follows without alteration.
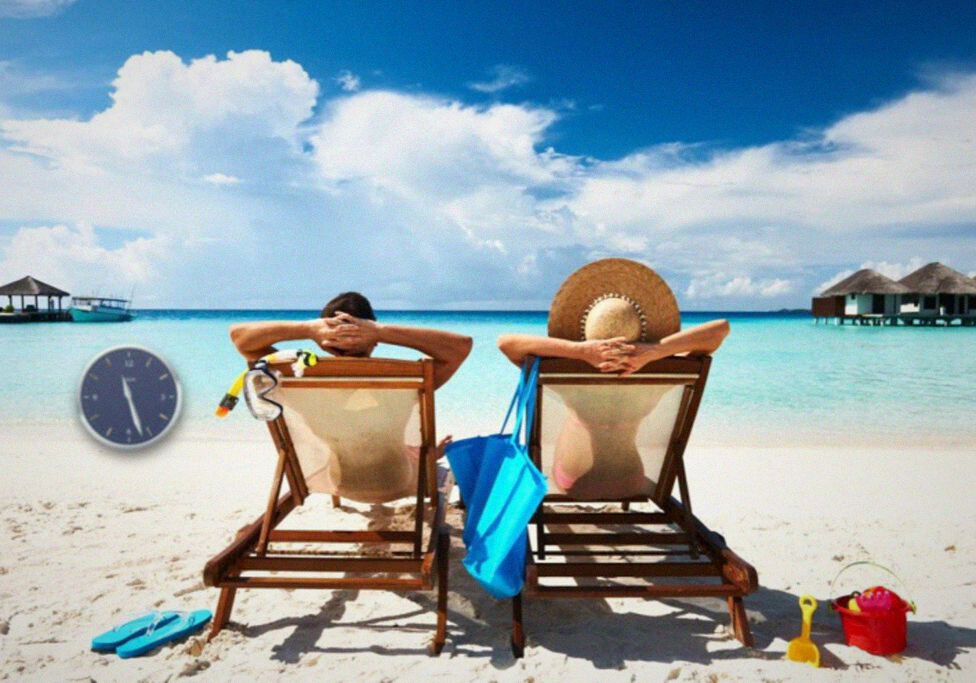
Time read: 11:27
